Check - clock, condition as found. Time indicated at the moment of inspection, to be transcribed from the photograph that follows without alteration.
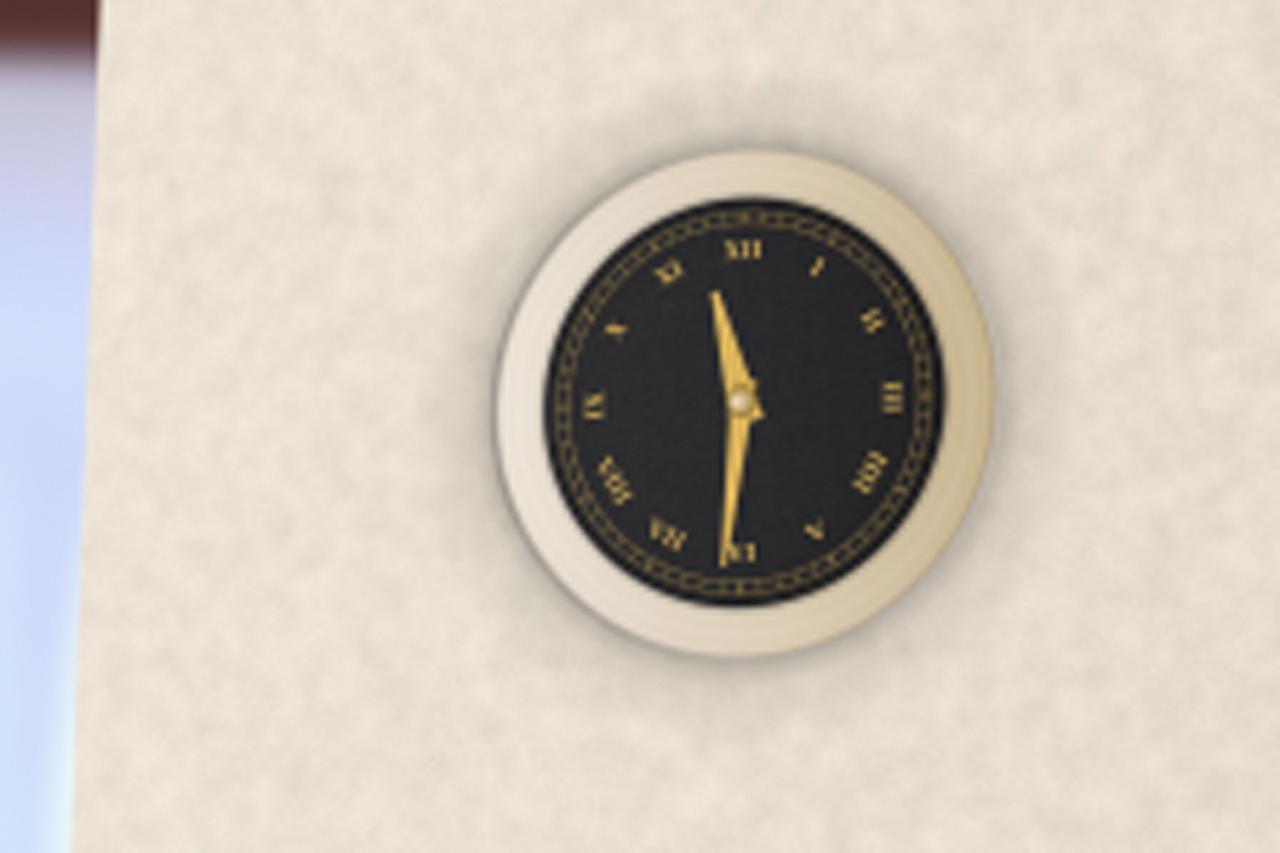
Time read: 11:31
